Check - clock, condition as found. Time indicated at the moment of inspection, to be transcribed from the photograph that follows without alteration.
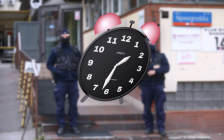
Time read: 1:32
